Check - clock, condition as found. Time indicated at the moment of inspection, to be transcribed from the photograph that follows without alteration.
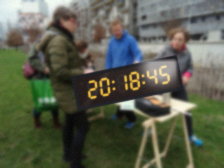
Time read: 20:18:45
